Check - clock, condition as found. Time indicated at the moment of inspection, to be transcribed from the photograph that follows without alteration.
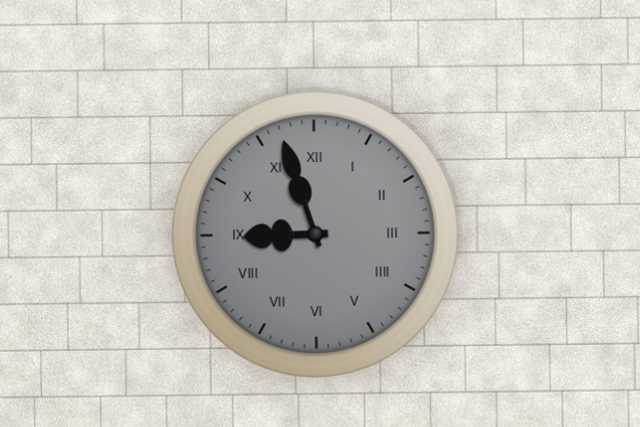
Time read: 8:57
